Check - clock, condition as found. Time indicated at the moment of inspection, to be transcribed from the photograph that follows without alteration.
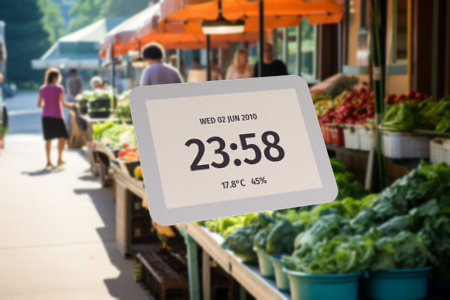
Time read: 23:58
